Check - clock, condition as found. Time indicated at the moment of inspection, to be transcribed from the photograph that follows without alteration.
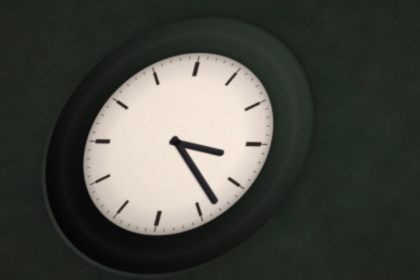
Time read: 3:23
